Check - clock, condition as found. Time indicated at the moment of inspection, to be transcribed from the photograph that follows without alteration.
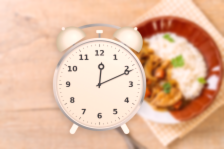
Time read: 12:11
